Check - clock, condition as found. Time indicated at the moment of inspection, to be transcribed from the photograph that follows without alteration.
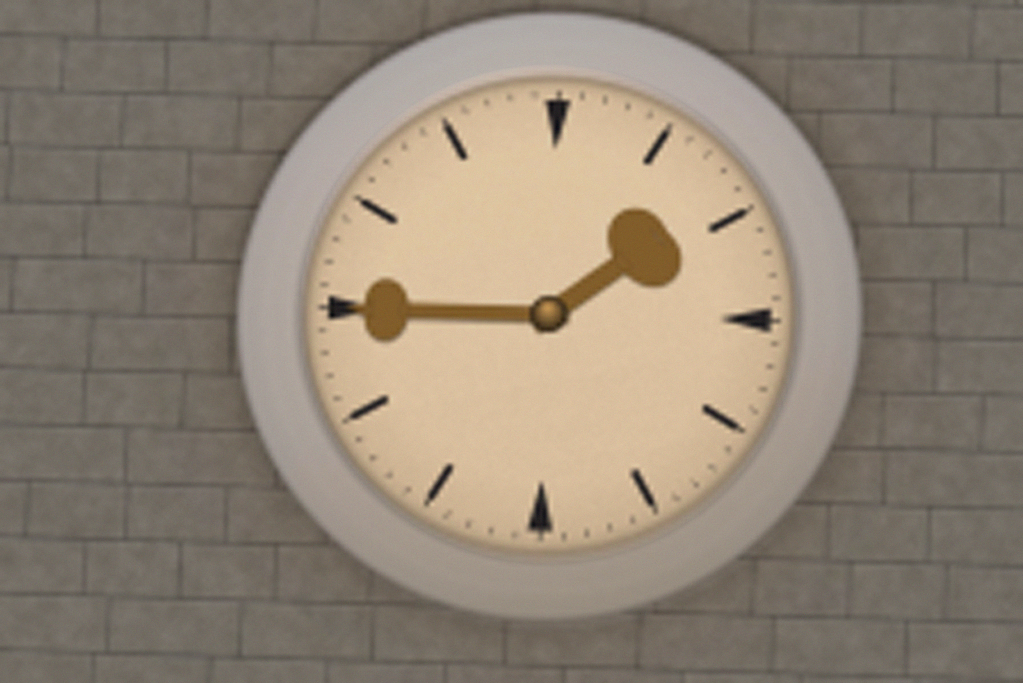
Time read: 1:45
